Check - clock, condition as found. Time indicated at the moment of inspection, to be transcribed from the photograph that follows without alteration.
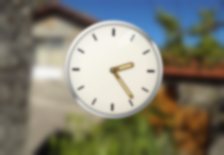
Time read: 2:24
